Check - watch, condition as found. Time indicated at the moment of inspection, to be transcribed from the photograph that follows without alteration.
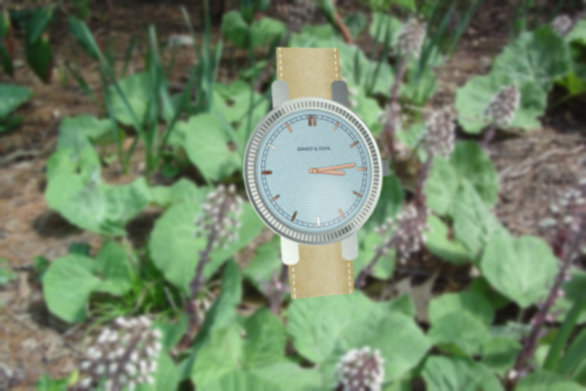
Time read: 3:14
